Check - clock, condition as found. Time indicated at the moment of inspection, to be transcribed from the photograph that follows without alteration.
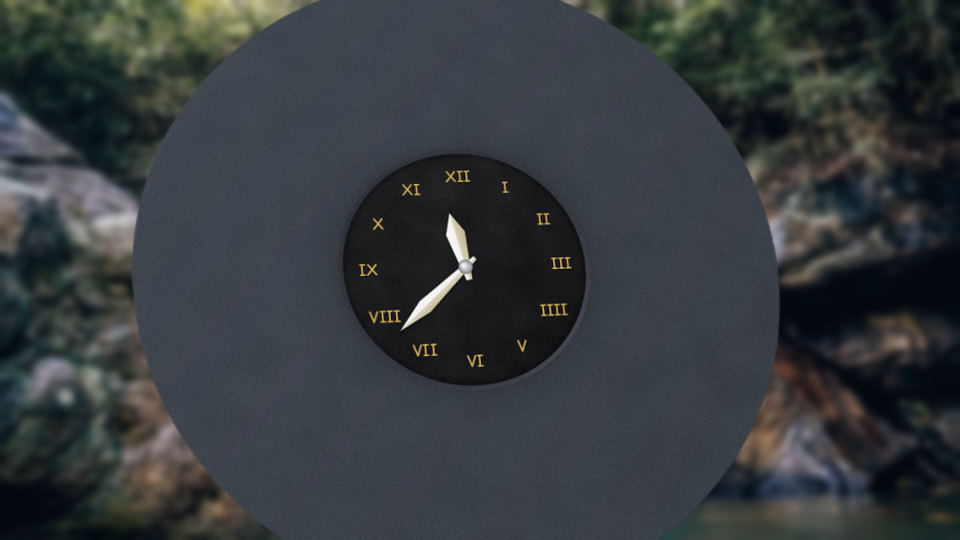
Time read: 11:38
